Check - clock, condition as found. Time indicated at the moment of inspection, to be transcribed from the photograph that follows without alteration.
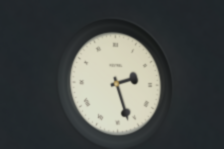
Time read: 2:27
